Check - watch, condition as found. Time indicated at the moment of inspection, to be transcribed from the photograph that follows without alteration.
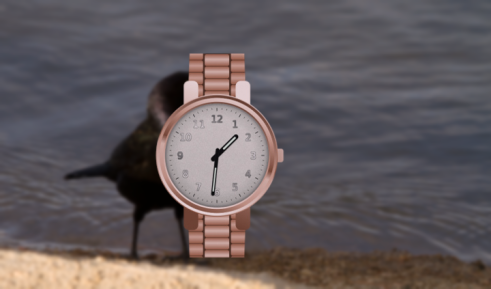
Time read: 1:31
